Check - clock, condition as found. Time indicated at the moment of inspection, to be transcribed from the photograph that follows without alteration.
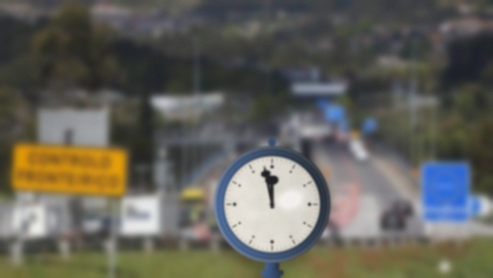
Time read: 11:58
